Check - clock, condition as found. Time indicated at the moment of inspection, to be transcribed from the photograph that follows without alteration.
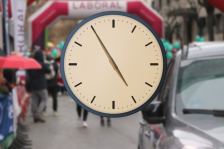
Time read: 4:55
